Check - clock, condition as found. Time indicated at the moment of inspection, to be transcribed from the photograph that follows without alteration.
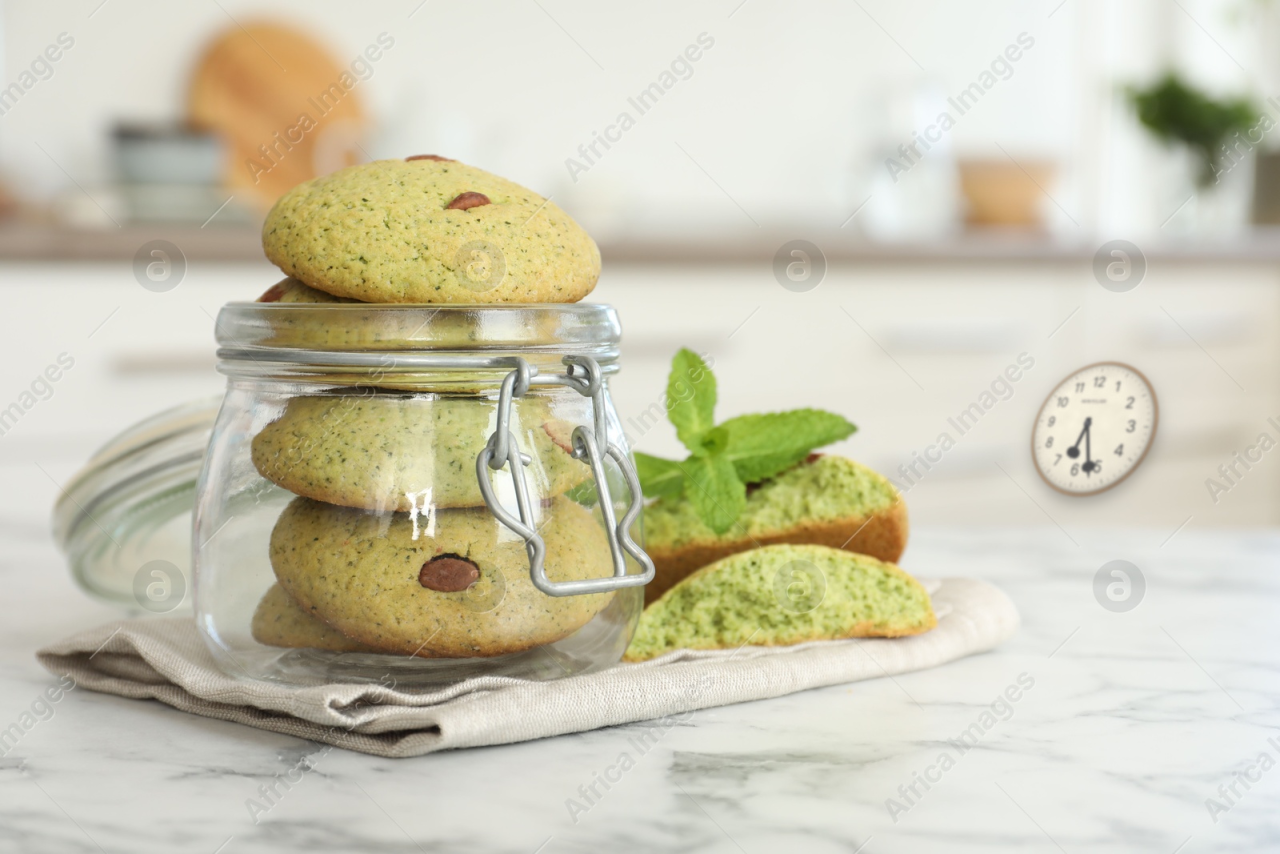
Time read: 6:27
